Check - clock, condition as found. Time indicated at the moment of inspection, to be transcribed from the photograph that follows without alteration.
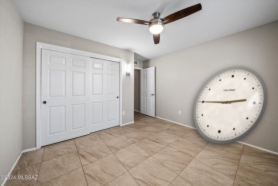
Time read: 2:45
